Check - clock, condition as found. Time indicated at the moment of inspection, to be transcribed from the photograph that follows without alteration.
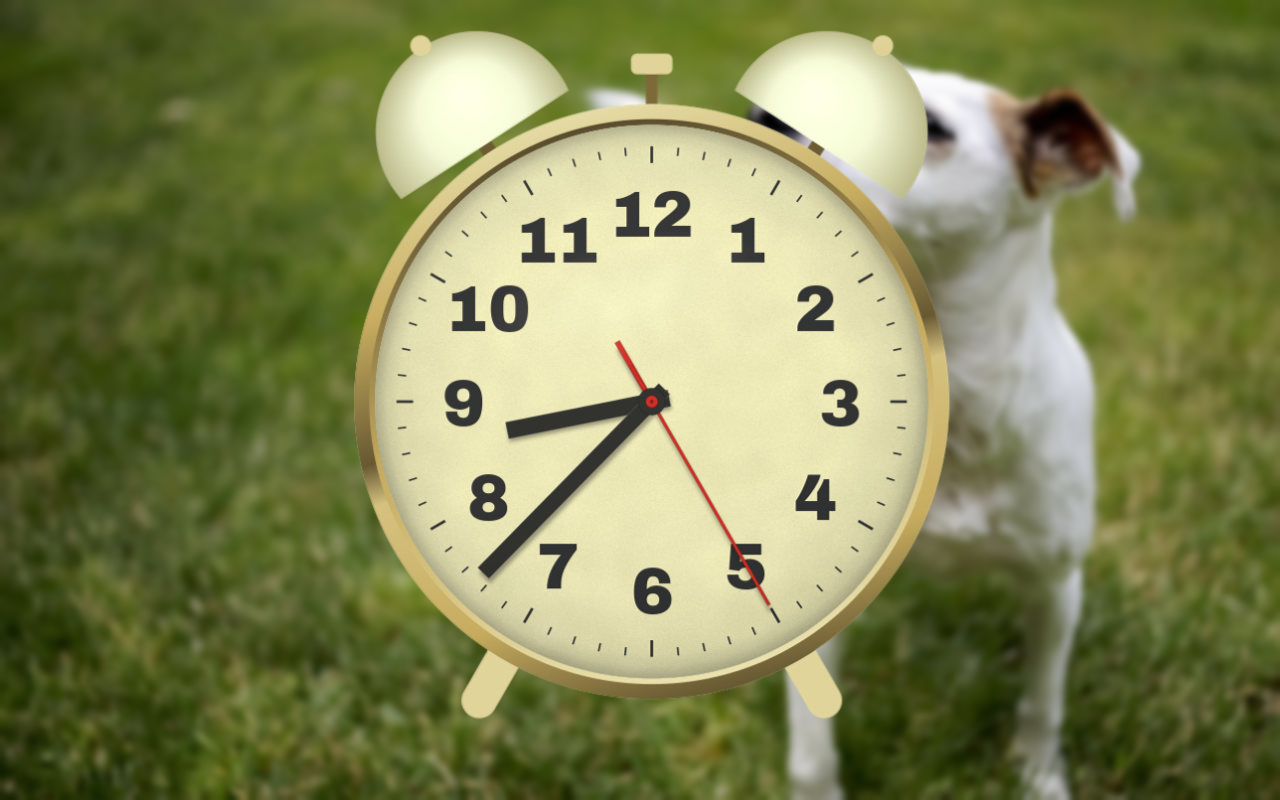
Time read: 8:37:25
